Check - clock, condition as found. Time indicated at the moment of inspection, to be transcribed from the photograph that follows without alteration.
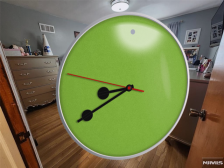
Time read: 8:39:47
